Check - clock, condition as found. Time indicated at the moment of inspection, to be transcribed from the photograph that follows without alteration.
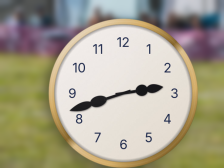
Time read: 2:42
